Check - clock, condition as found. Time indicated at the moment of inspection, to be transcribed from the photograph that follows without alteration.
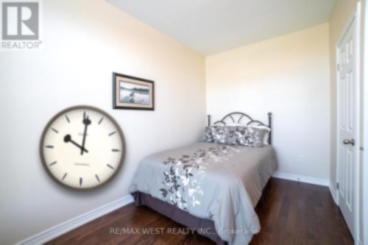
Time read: 10:01
